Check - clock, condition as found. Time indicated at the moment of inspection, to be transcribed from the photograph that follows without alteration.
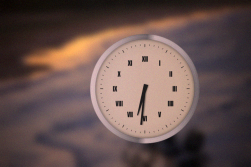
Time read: 6:31
